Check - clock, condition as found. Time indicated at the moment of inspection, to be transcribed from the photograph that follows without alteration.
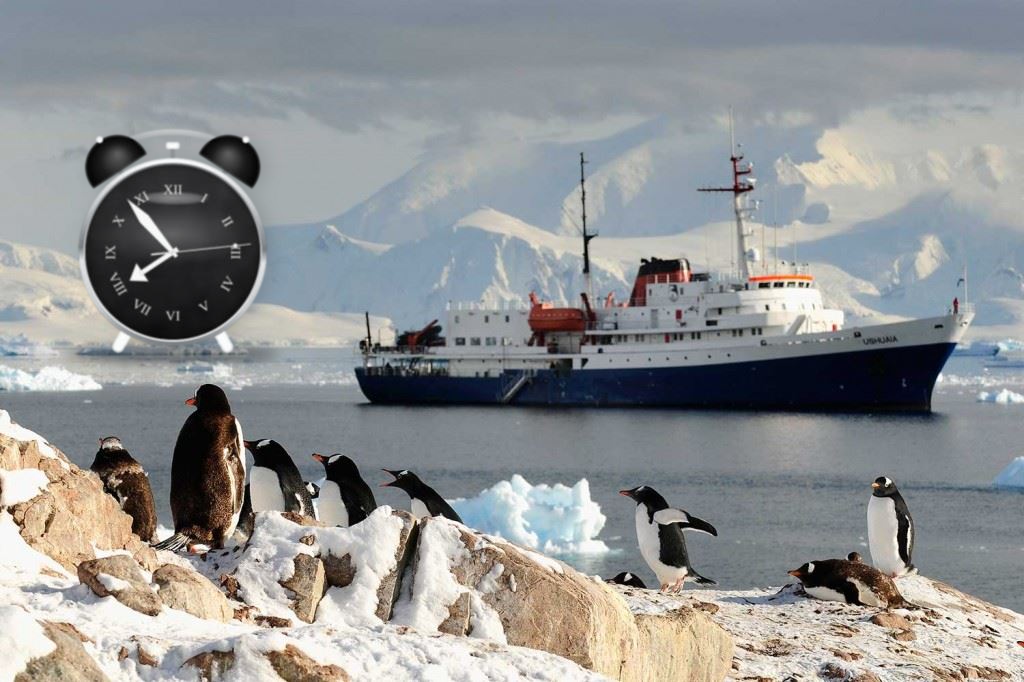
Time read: 7:53:14
